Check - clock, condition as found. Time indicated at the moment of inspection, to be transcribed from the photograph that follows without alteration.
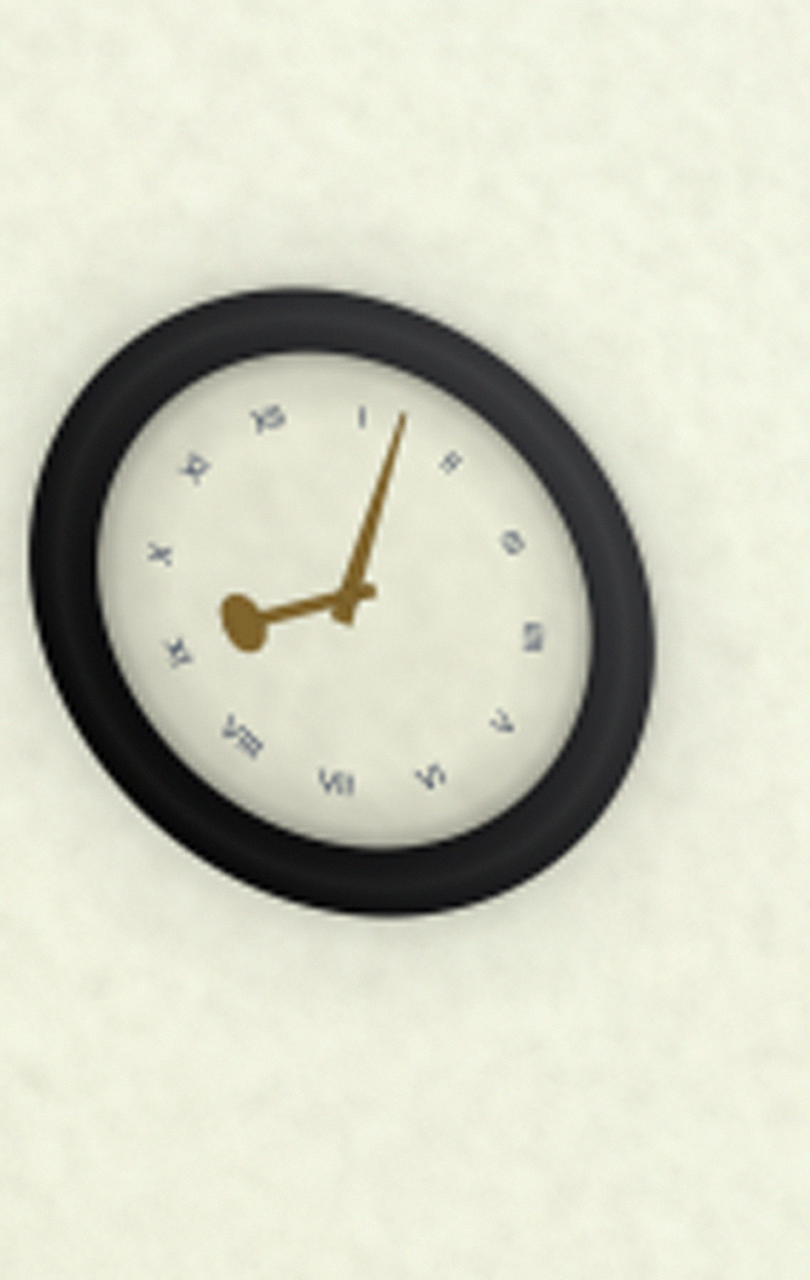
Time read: 9:07
